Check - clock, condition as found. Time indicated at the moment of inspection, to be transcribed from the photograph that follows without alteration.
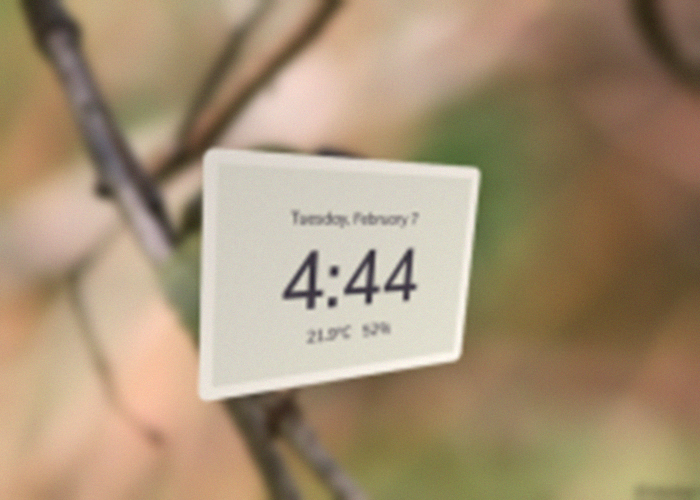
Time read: 4:44
